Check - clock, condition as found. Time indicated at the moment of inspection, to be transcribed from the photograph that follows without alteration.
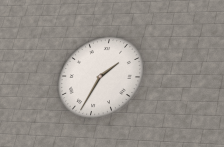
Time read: 1:33
